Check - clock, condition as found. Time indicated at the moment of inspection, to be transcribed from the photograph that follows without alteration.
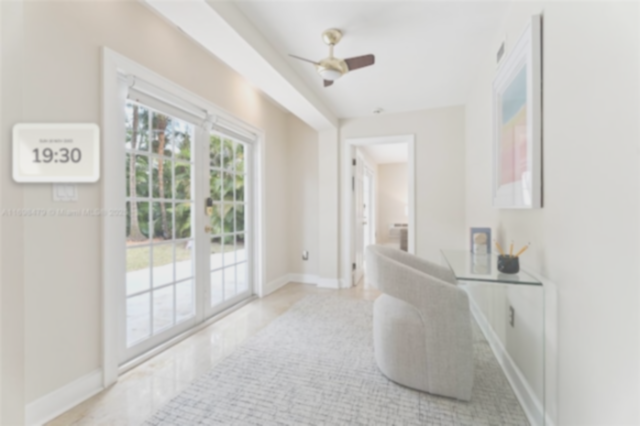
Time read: 19:30
